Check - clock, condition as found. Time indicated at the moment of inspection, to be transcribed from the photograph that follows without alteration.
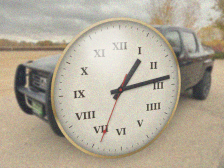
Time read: 1:13:34
